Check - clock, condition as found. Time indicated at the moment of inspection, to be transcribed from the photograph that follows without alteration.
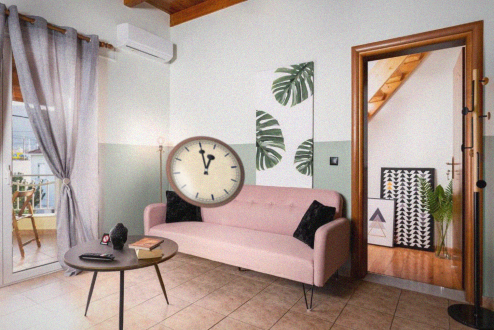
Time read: 1:00
